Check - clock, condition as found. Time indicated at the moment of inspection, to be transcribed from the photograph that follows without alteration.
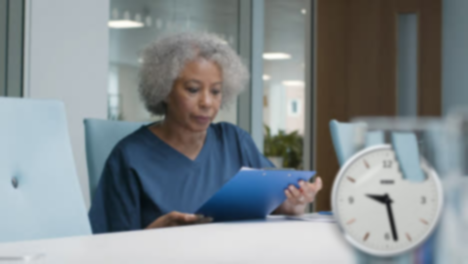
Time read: 9:28
